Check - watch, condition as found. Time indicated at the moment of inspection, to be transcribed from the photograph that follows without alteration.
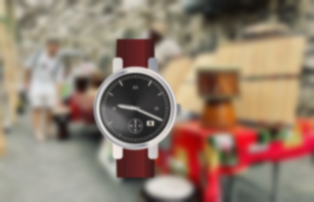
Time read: 9:19
